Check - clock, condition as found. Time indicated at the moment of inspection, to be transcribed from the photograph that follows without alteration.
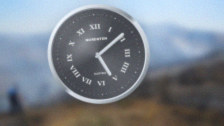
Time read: 5:09
